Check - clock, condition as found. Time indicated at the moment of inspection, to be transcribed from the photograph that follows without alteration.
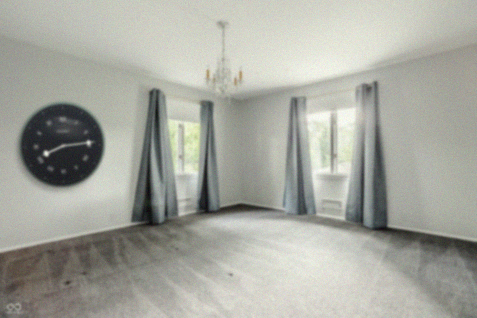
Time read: 8:14
